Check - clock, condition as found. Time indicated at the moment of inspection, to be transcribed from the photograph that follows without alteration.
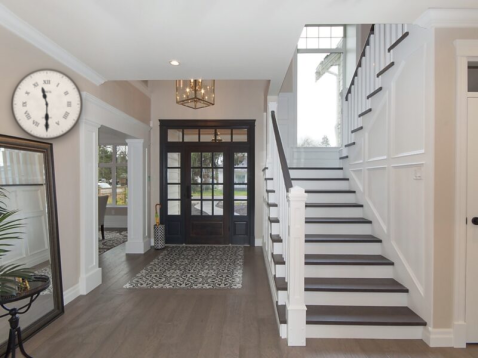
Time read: 11:30
